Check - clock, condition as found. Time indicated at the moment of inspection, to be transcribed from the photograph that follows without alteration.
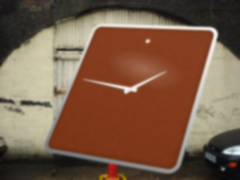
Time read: 1:46
